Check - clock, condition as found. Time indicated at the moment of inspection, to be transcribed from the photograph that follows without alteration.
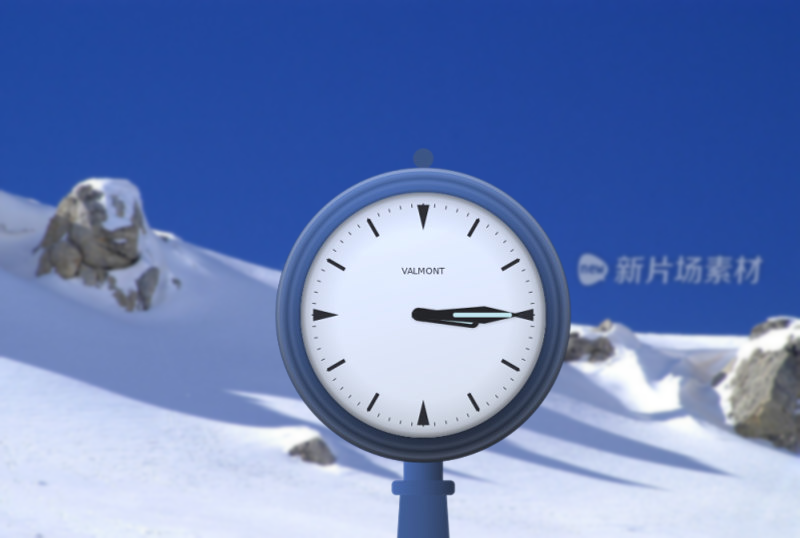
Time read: 3:15
